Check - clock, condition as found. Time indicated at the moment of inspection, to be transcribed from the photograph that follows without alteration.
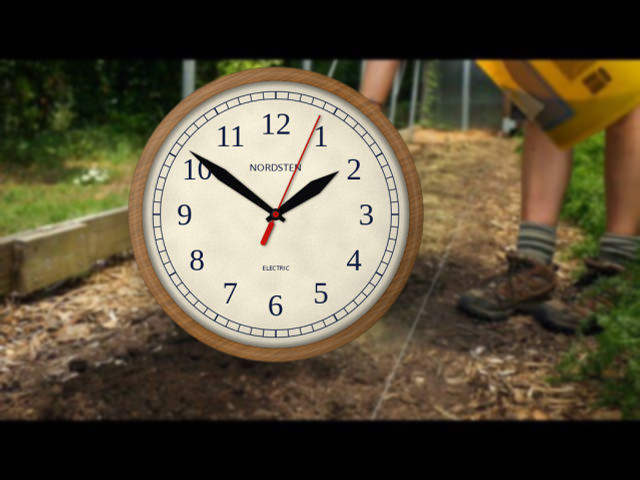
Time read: 1:51:04
